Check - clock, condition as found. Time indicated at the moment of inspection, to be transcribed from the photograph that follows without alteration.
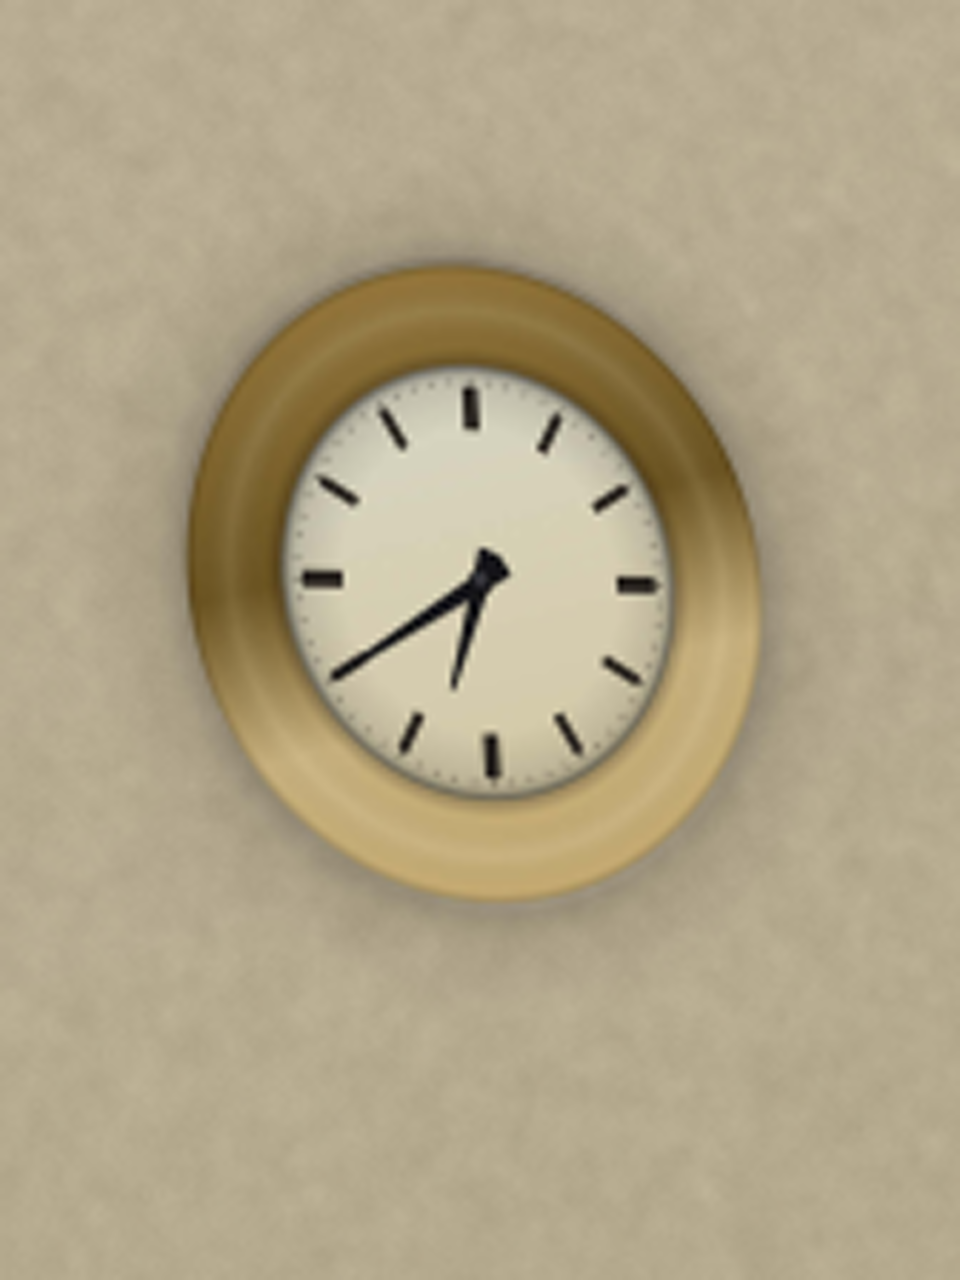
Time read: 6:40
